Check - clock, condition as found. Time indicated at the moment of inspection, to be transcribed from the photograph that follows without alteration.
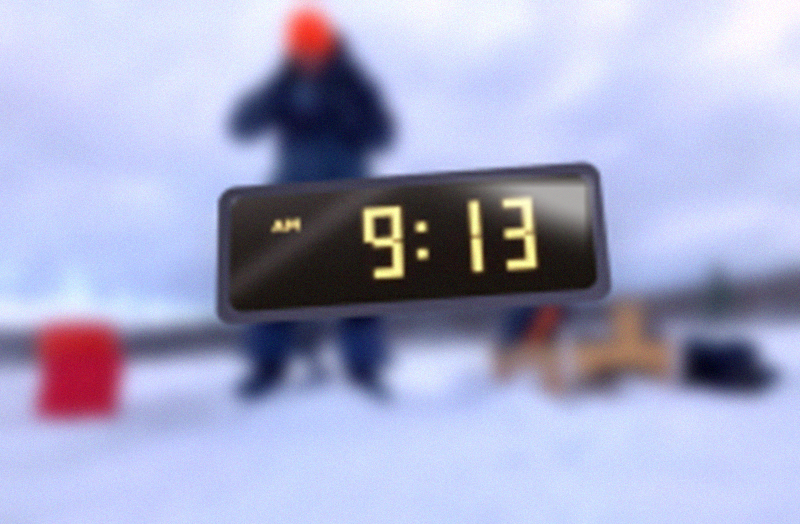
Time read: 9:13
